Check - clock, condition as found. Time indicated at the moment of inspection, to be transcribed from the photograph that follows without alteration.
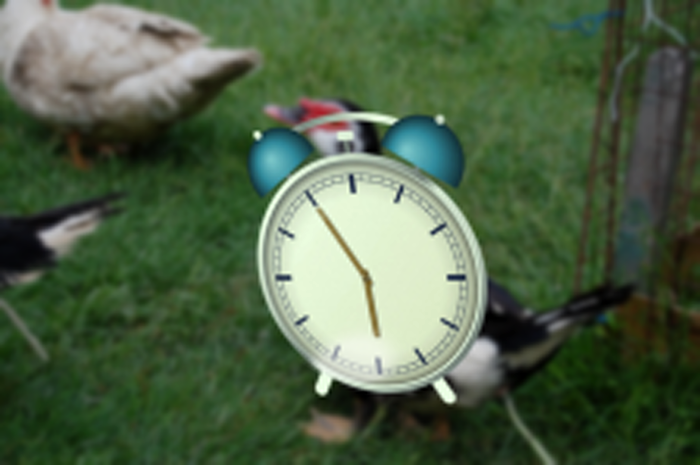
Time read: 5:55
